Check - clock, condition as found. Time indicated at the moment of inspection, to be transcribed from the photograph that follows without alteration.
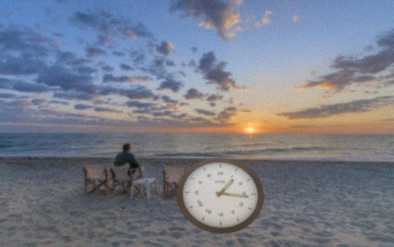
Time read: 1:16
